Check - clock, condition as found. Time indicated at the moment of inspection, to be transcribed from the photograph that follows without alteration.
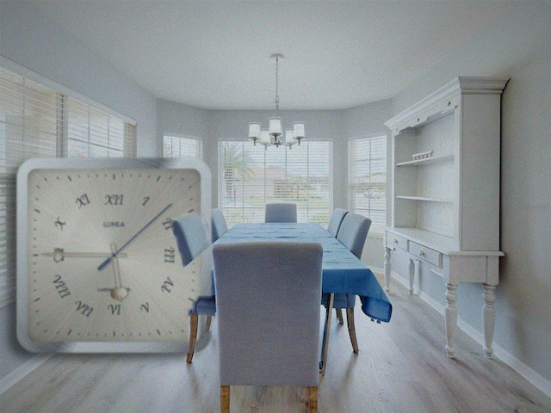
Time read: 5:45:08
